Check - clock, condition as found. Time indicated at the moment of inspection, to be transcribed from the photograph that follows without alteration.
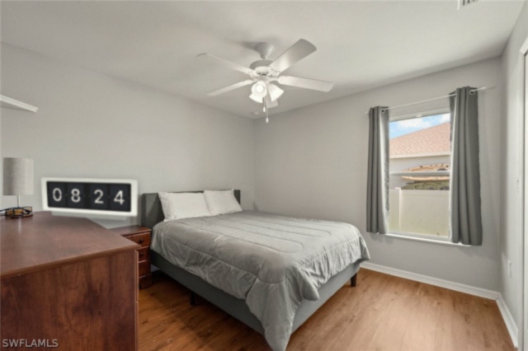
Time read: 8:24
